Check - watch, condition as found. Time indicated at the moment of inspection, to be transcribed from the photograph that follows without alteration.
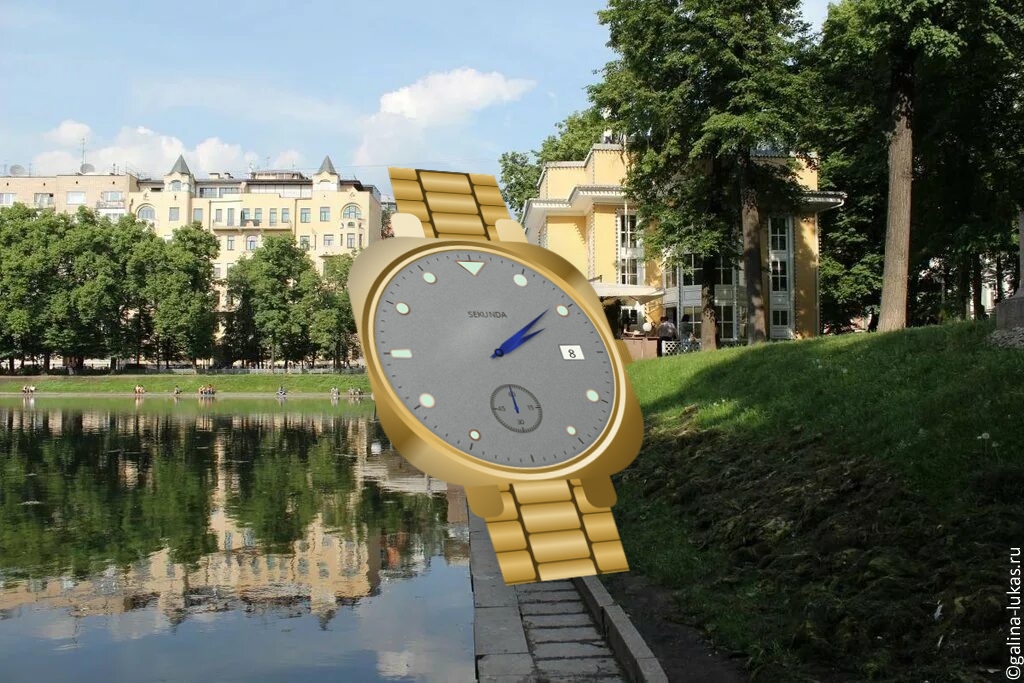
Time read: 2:09
